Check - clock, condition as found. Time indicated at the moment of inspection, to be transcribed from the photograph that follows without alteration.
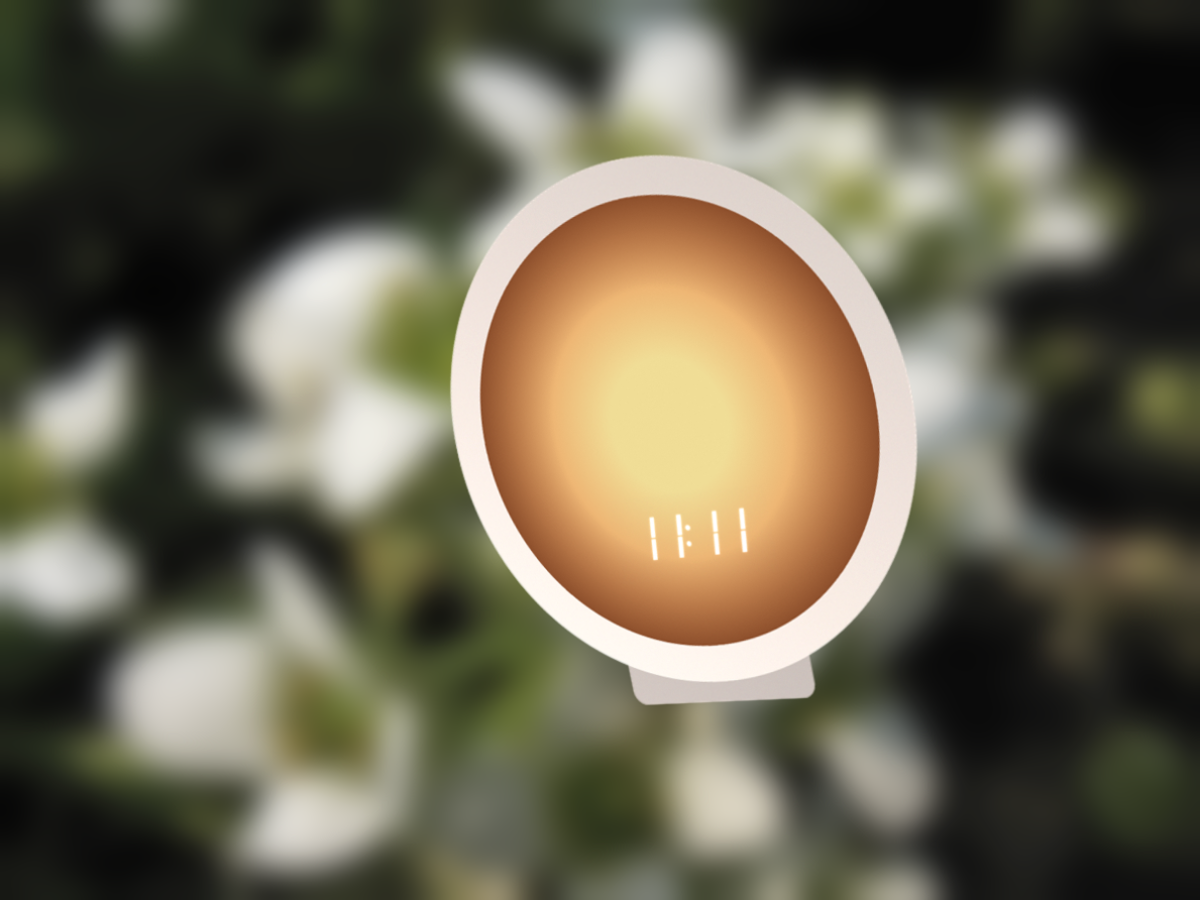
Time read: 11:11
